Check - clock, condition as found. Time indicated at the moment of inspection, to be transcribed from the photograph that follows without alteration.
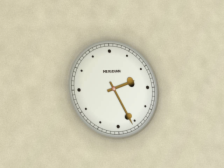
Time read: 2:26
